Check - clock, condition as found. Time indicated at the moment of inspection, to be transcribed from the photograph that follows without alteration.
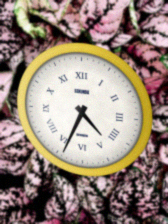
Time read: 4:34
